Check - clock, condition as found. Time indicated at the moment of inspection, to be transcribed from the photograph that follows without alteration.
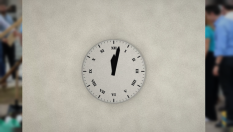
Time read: 12:02
